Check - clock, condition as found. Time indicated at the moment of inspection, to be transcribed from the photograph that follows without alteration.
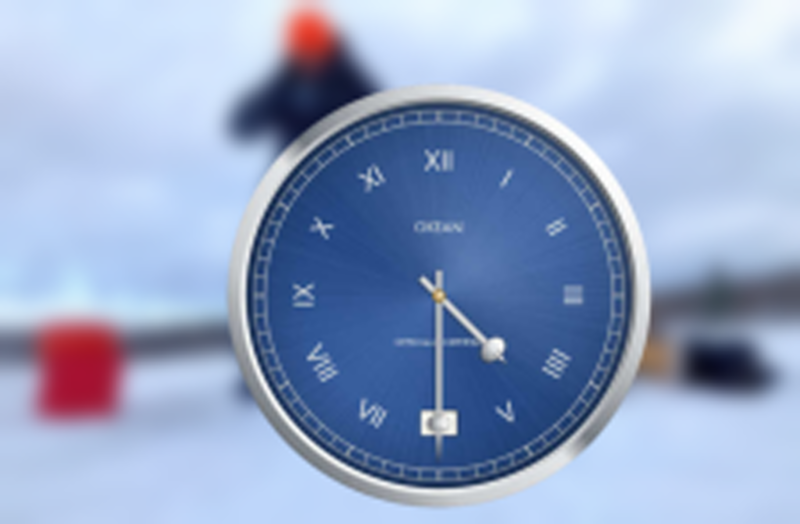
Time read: 4:30
